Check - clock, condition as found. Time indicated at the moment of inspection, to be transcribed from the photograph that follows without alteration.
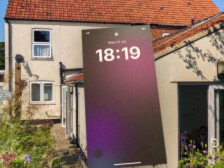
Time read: 18:19
